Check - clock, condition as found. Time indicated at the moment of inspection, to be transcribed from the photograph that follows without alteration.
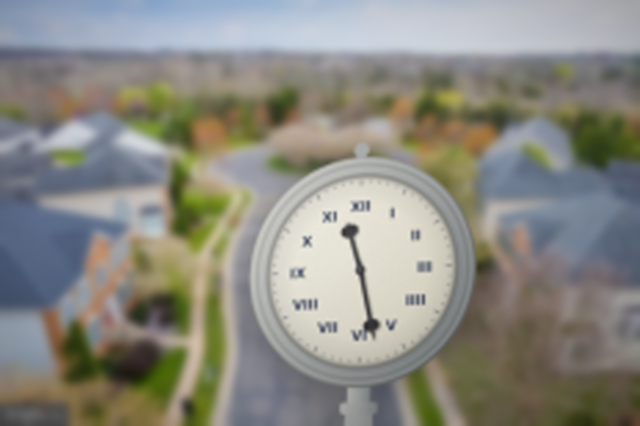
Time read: 11:28
